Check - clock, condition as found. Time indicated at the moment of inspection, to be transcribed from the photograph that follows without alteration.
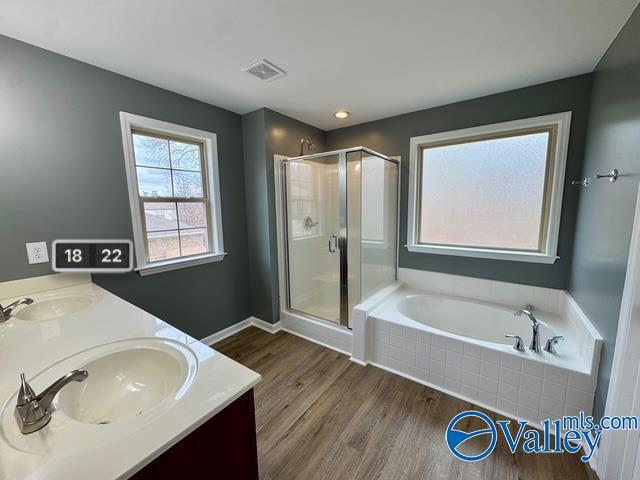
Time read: 18:22
